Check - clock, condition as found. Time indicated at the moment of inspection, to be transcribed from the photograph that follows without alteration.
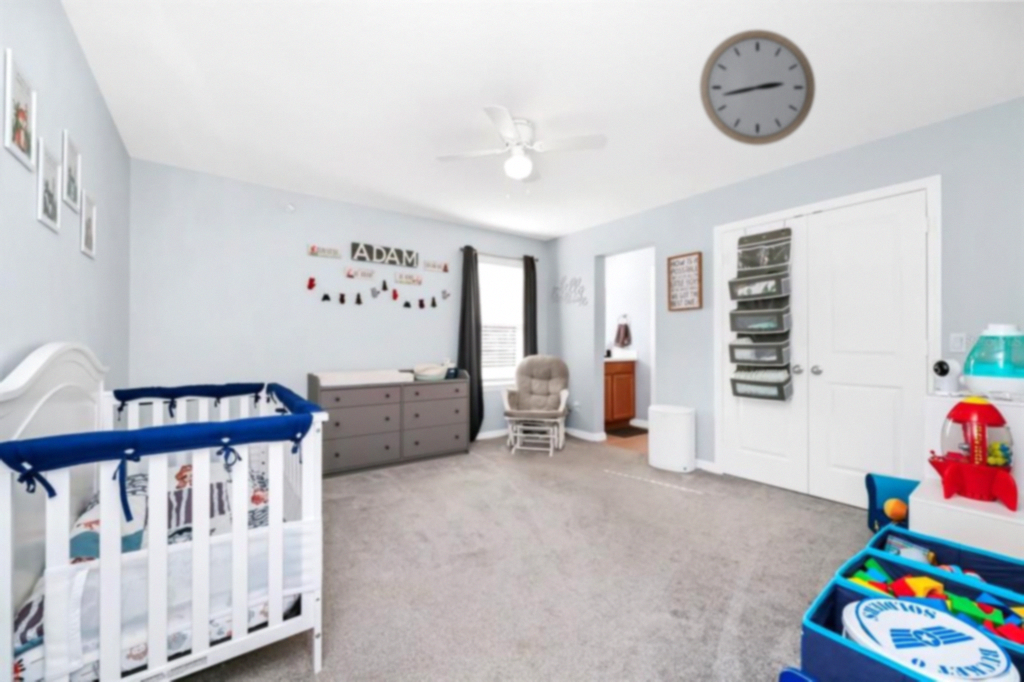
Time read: 2:43
